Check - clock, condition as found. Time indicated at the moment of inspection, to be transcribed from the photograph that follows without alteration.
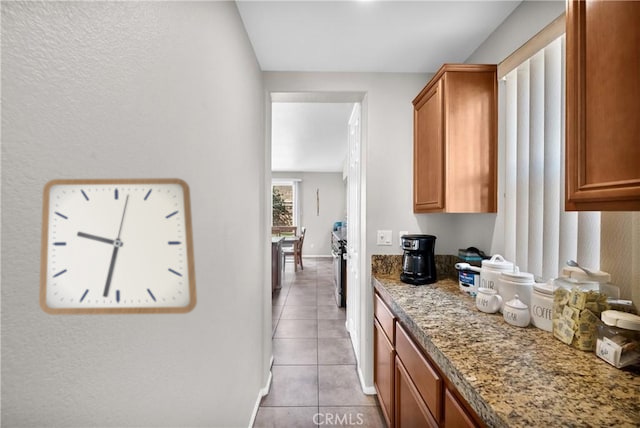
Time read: 9:32:02
